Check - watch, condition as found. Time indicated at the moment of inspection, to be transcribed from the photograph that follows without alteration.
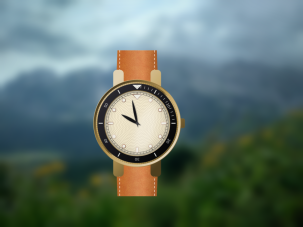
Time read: 9:58
